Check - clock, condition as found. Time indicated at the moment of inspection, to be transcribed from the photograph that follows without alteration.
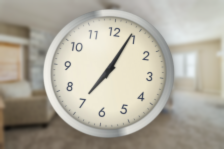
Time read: 7:04
